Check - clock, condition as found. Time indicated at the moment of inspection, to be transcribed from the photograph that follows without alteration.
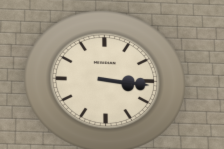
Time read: 3:16
